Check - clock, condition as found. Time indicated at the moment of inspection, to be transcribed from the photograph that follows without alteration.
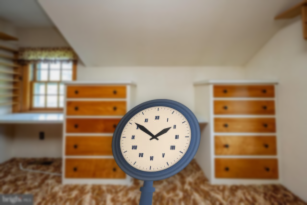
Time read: 1:51
